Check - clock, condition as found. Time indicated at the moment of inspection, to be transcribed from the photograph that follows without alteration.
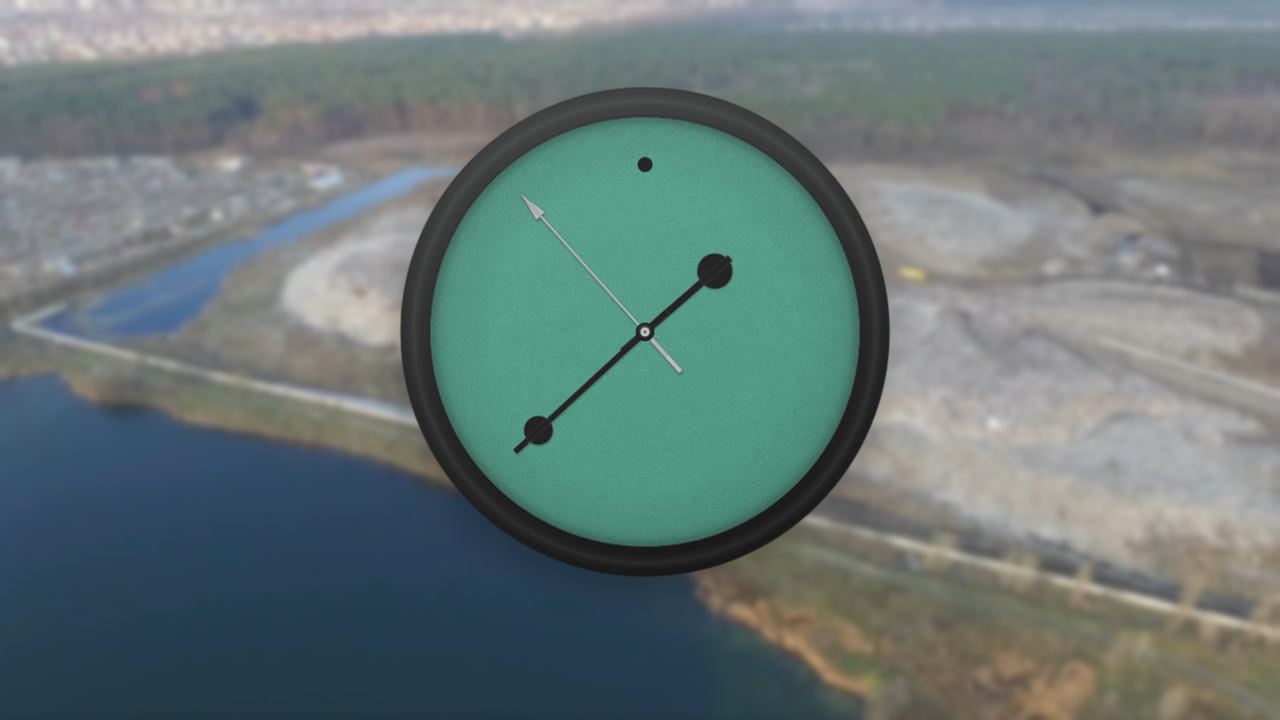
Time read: 1:37:53
